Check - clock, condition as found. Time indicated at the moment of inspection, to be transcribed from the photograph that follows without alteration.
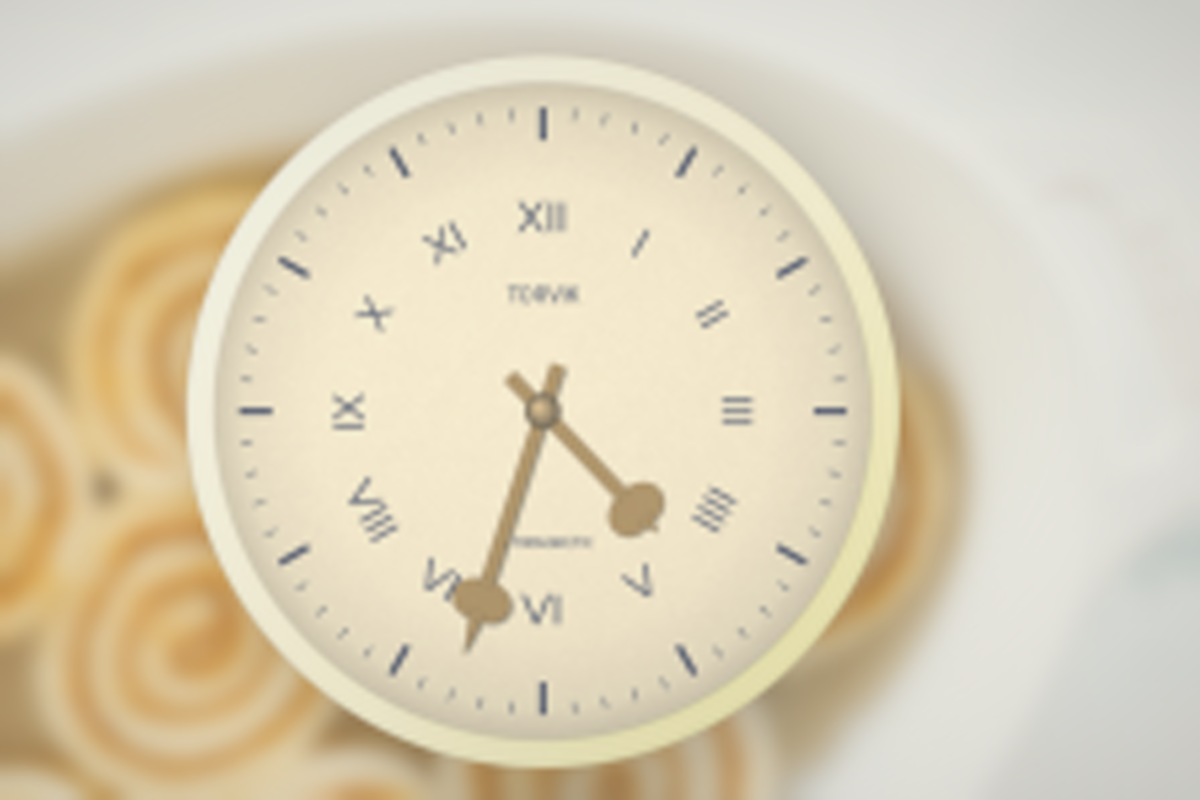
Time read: 4:33
